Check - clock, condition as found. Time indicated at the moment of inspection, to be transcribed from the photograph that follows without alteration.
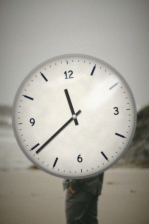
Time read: 11:39
